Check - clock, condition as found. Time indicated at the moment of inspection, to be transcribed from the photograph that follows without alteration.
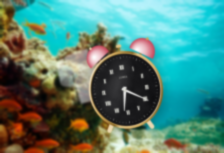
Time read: 6:20
